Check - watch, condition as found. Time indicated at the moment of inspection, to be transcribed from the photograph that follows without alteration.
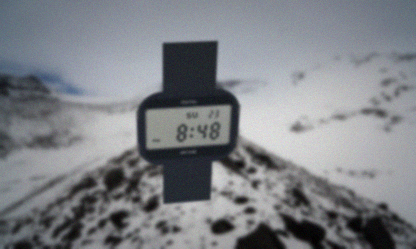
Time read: 8:48
